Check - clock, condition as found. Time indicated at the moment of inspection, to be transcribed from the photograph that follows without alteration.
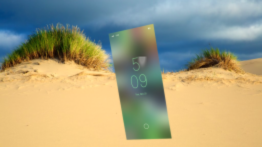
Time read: 5:09
